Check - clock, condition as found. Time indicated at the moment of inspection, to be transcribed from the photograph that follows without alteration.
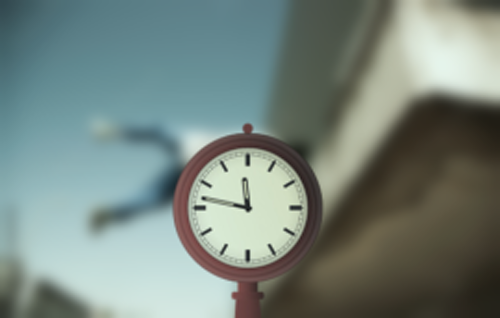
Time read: 11:47
